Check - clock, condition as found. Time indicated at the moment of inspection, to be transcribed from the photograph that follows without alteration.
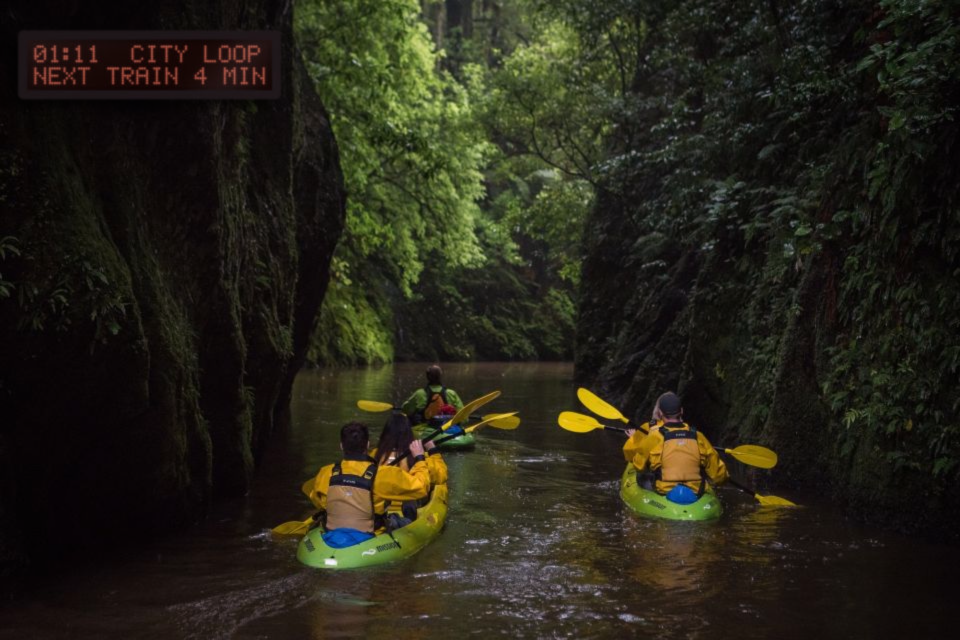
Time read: 1:11
